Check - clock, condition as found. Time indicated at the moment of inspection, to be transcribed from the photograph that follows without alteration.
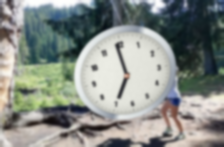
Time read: 6:59
